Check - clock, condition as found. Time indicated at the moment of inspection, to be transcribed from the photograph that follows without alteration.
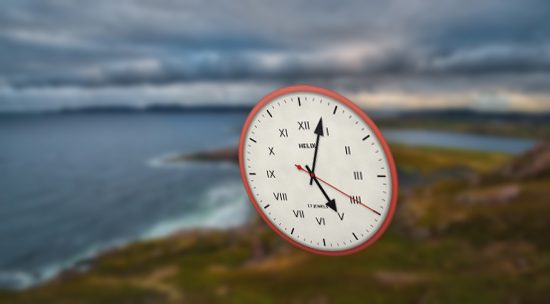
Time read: 5:03:20
